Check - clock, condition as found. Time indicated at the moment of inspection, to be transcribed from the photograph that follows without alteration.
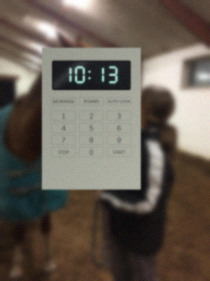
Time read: 10:13
